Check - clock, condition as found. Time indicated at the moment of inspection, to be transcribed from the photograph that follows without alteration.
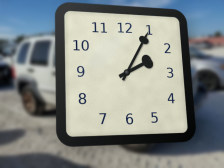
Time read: 2:05
